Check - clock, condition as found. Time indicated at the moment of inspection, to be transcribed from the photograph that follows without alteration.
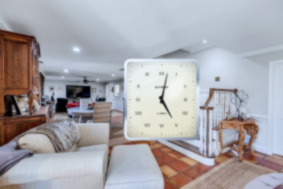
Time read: 5:02
